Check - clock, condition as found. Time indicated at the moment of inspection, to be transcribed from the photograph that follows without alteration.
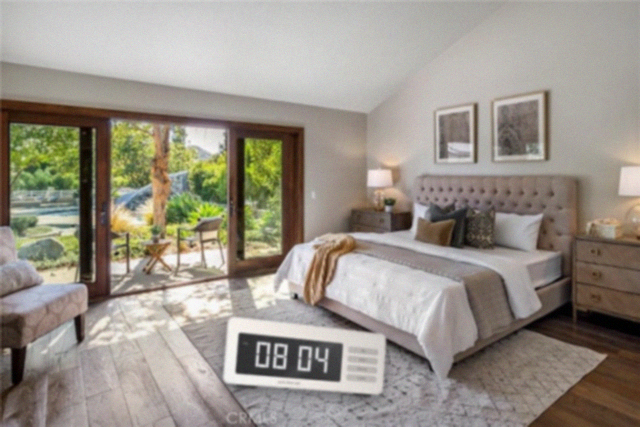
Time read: 8:04
